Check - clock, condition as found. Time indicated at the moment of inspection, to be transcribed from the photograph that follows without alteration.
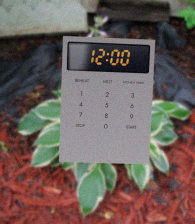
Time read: 12:00
